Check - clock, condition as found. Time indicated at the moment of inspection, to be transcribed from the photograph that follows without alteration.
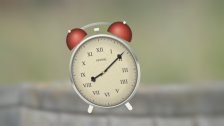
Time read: 8:09
